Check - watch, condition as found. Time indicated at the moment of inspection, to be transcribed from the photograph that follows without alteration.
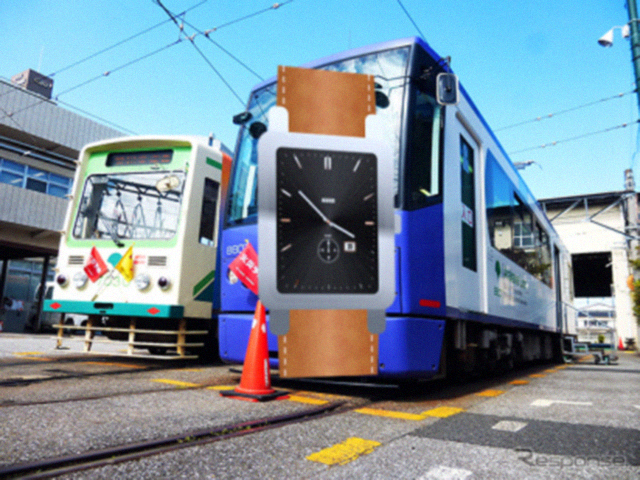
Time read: 3:52
